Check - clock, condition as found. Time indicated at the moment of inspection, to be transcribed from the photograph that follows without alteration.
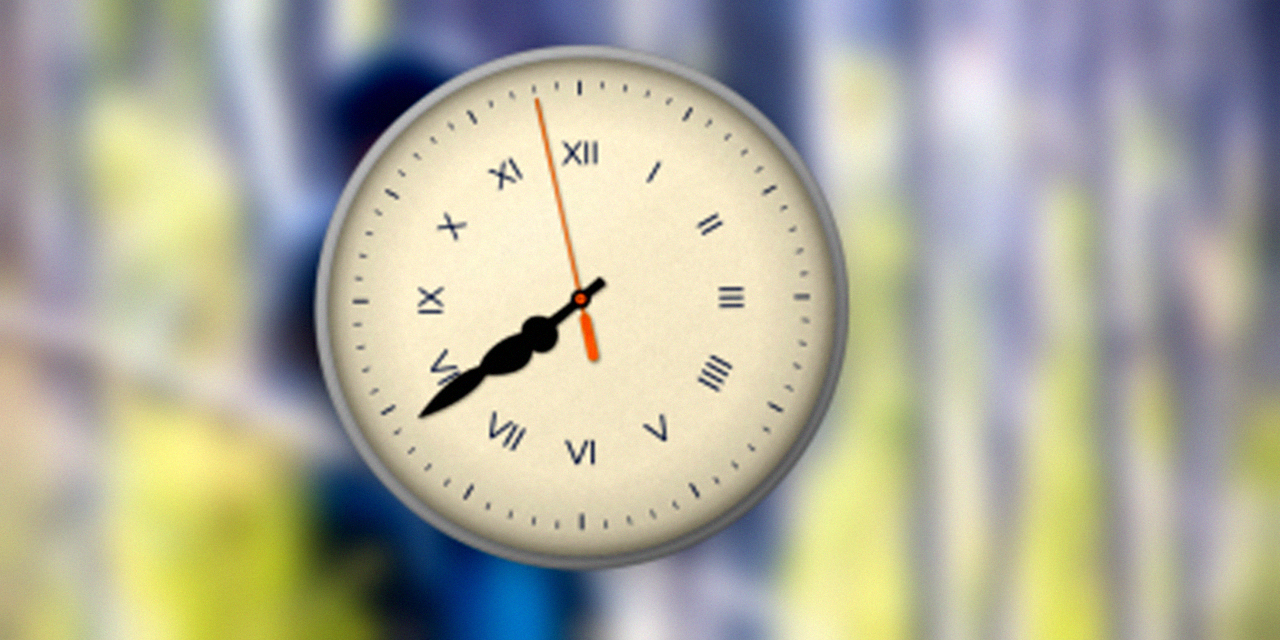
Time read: 7:38:58
